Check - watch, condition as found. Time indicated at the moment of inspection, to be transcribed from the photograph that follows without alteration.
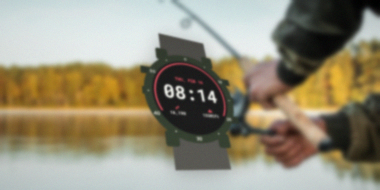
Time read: 8:14
